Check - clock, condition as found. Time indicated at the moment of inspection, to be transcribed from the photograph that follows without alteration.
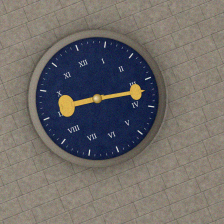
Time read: 9:17
